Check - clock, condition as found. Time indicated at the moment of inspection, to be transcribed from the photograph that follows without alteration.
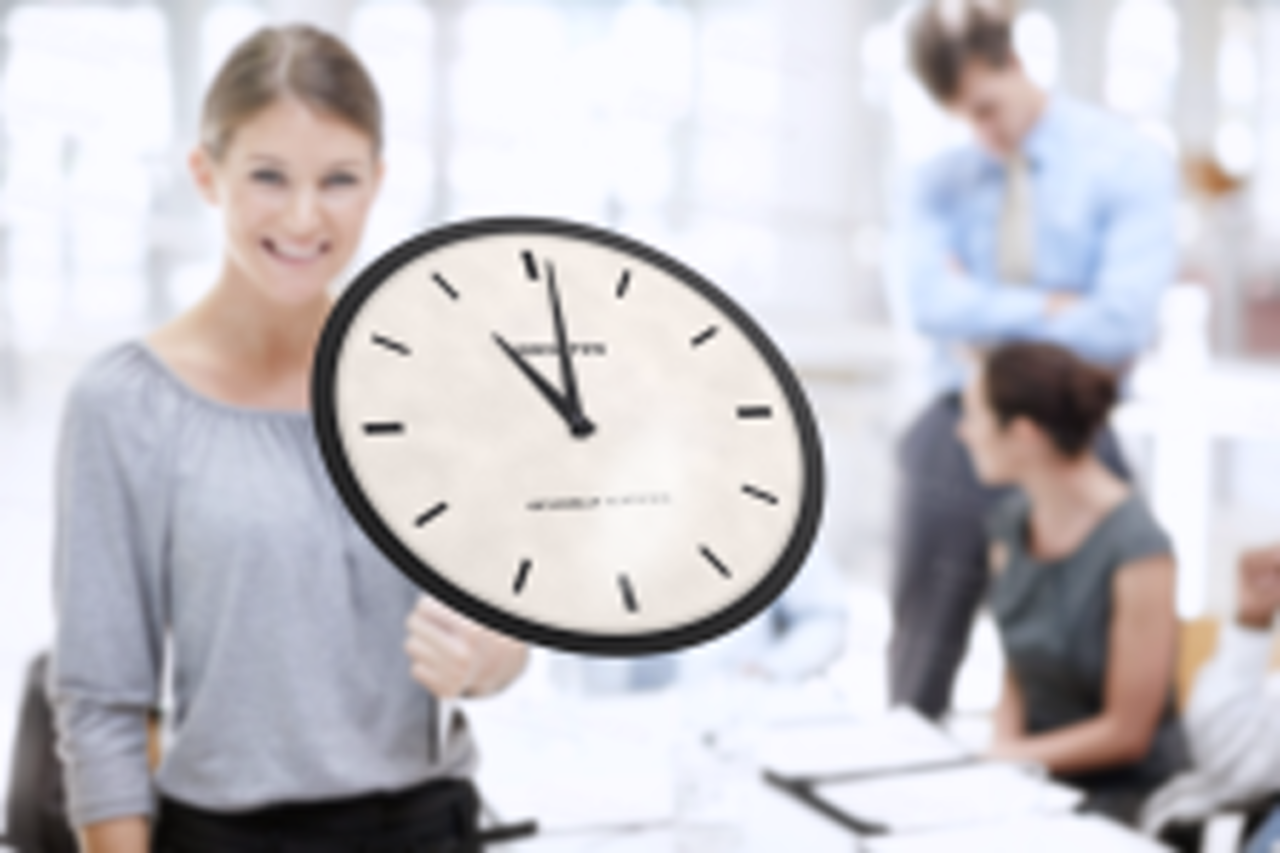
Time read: 11:01
